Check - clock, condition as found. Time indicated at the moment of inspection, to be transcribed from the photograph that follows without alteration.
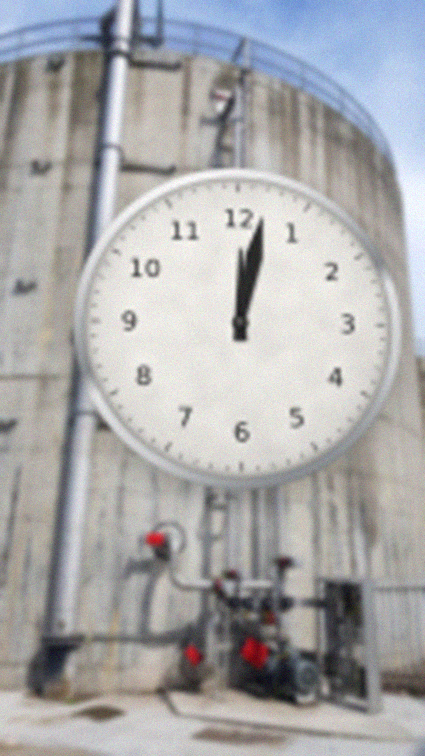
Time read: 12:02
